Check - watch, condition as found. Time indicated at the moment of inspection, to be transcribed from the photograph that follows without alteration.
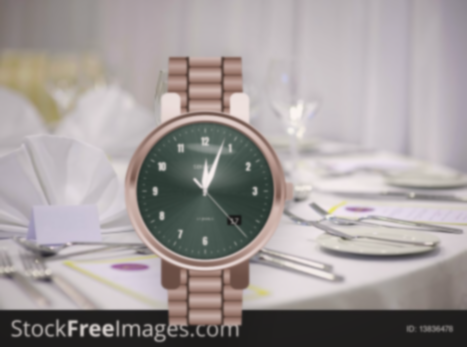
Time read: 12:03:23
